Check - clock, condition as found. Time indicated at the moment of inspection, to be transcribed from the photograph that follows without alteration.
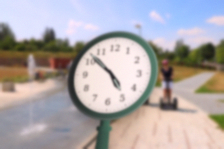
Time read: 4:52
